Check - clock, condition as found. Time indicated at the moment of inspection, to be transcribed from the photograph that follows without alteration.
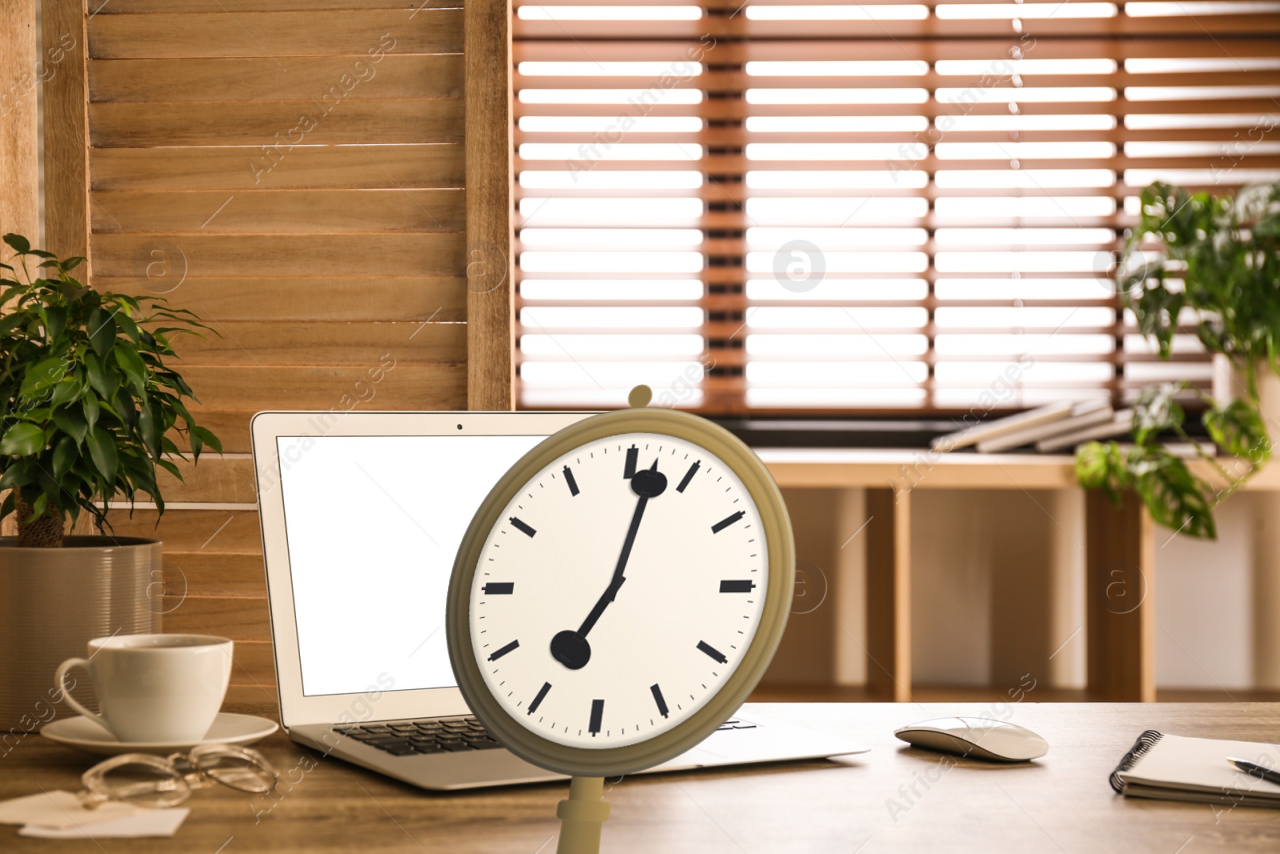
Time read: 7:02
